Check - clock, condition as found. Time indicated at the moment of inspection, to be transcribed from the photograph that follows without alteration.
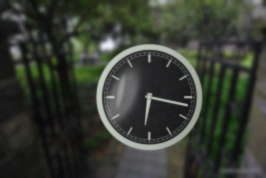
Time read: 6:17
